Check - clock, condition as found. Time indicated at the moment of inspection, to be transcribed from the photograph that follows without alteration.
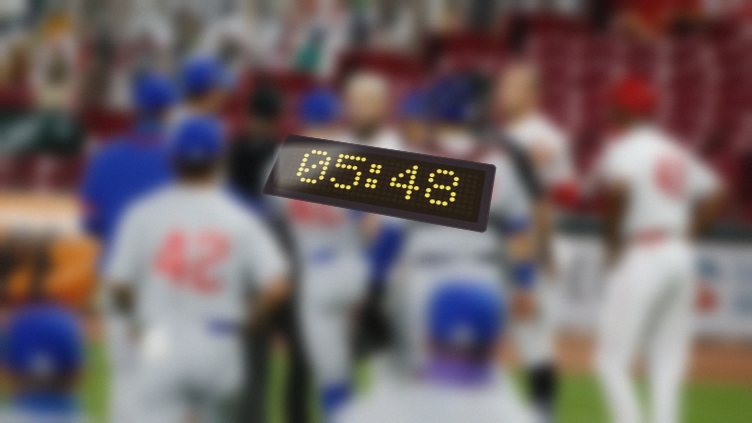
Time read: 5:48
